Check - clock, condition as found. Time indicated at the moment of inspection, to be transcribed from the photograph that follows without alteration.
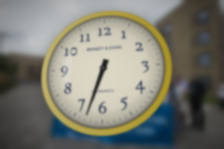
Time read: 6:33
